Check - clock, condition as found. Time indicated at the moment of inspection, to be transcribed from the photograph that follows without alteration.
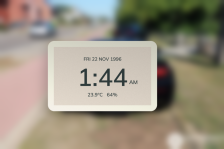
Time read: 1:44
